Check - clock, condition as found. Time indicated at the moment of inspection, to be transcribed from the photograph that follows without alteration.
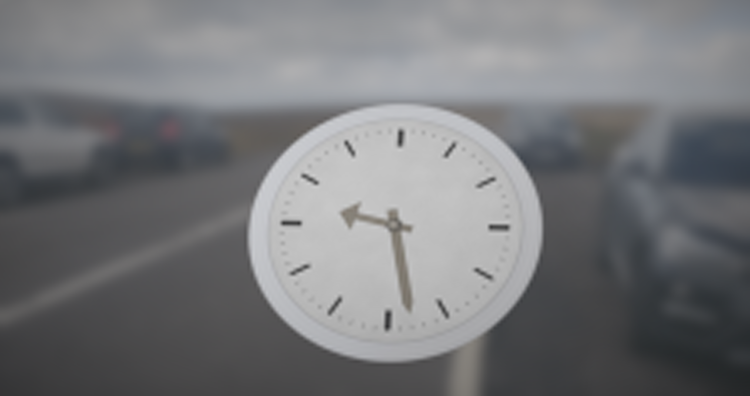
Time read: 9:28
